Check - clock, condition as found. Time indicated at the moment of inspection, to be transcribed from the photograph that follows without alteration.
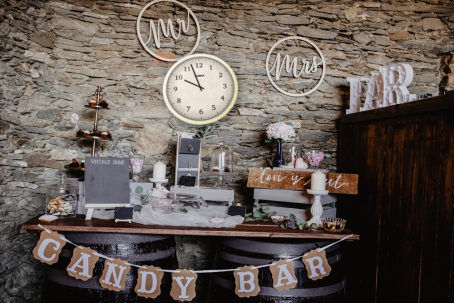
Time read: 9:57
